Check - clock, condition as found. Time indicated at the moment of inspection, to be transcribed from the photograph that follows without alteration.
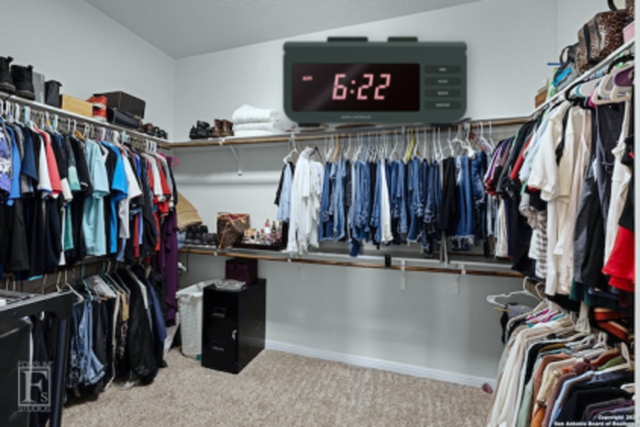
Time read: 6:22
